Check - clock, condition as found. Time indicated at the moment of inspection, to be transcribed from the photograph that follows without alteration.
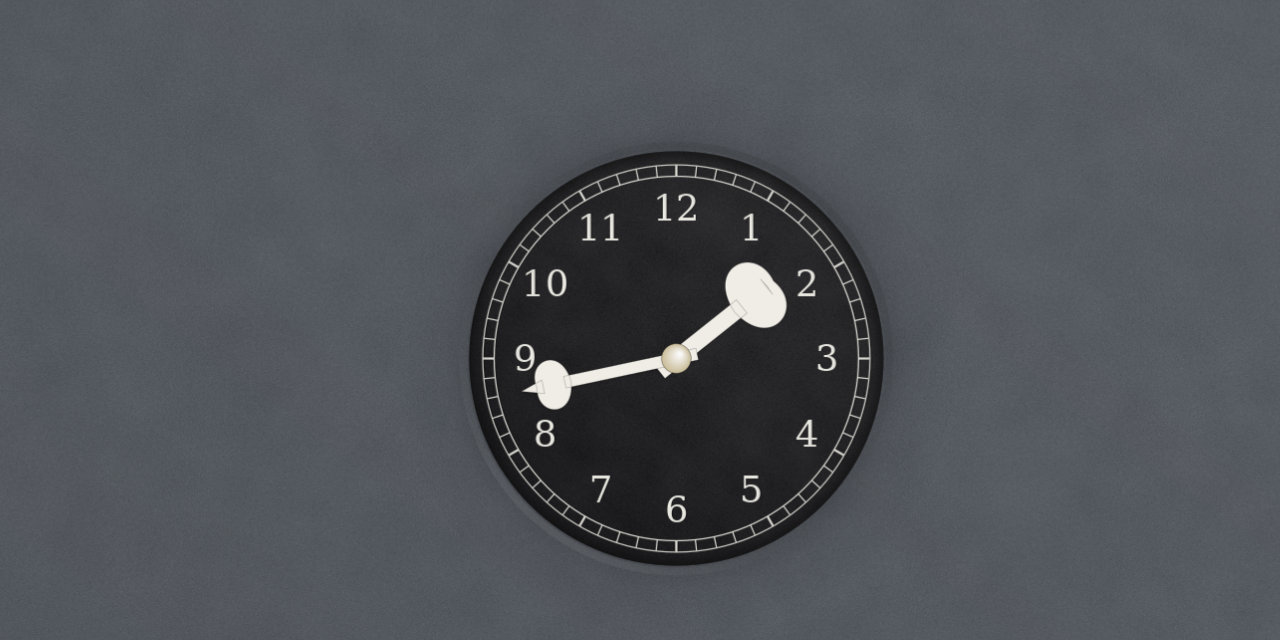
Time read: 1:43
